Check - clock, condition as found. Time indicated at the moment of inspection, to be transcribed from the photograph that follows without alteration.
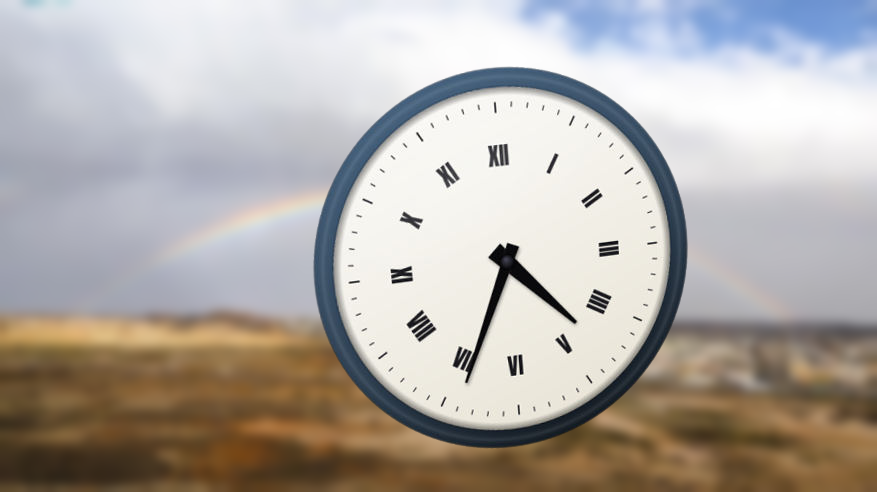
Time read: 4:34
